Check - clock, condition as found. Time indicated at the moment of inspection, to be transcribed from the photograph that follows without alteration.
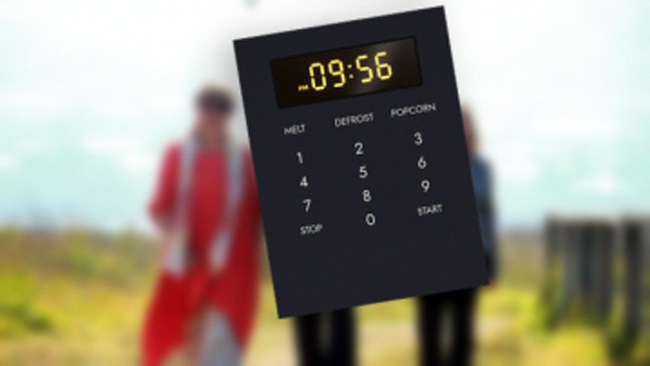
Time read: 9:56
